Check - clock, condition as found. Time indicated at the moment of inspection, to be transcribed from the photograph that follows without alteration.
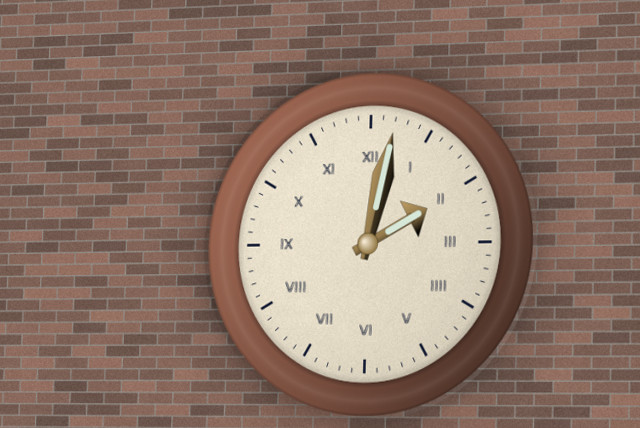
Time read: 2:02
